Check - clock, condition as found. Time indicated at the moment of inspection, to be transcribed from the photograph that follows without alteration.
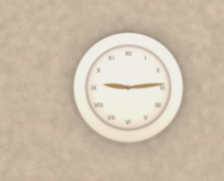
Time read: 9:14
